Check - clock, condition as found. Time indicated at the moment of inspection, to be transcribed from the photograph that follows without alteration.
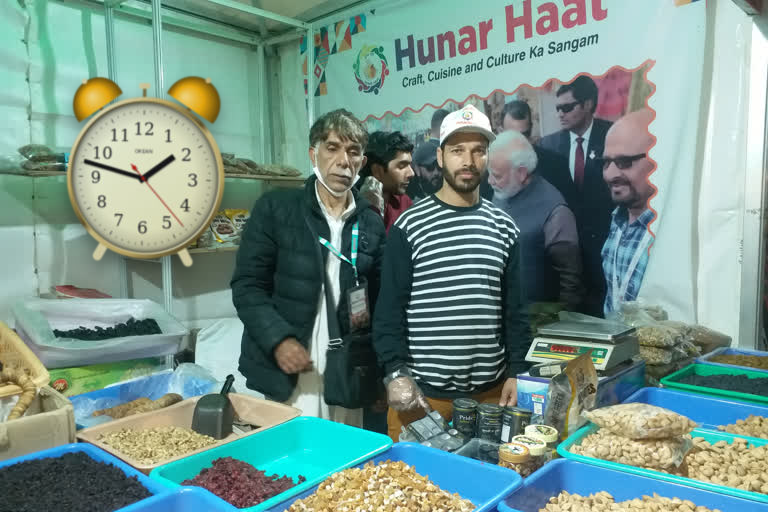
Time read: 1:47:23
